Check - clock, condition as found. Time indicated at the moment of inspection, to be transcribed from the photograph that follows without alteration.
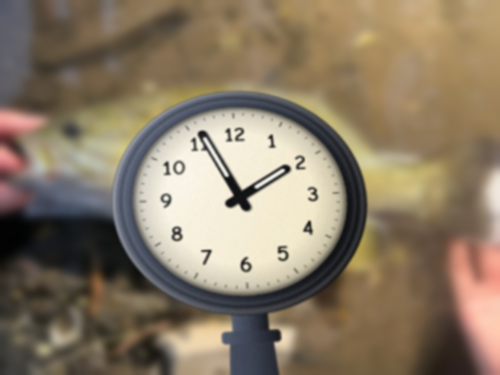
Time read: 1:56
